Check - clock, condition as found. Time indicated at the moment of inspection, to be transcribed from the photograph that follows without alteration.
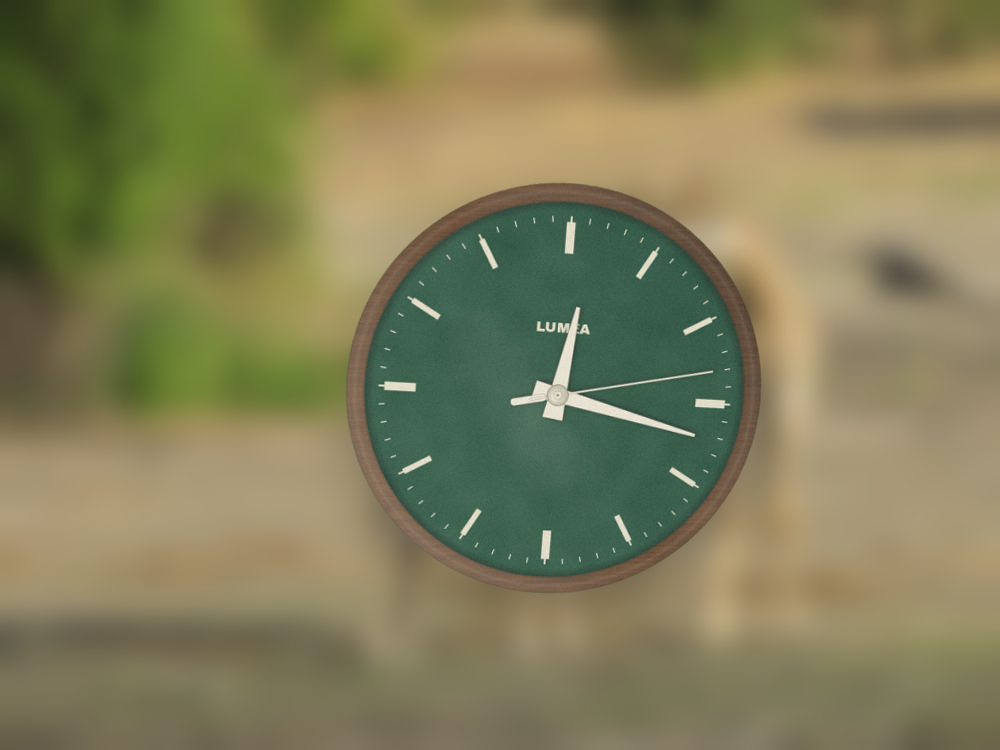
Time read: 12:17:13
